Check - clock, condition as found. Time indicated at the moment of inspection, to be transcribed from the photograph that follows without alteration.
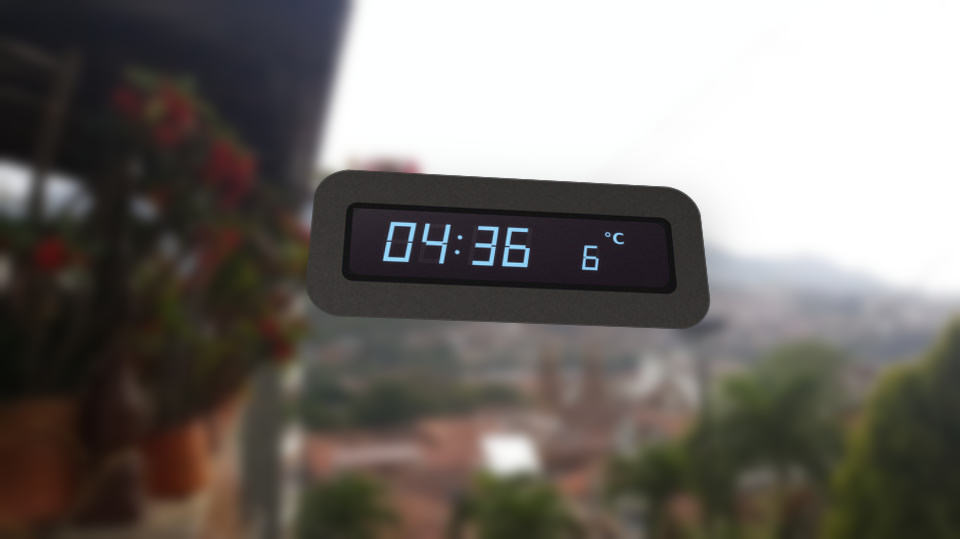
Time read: 4:36
